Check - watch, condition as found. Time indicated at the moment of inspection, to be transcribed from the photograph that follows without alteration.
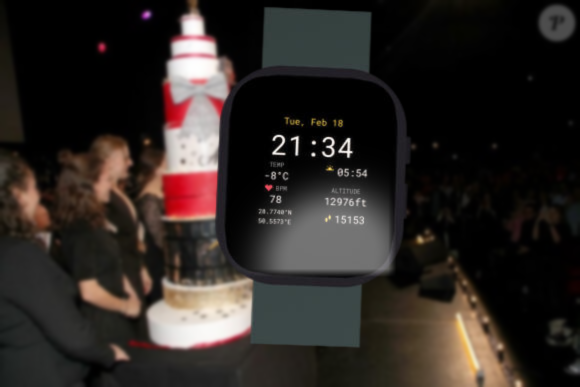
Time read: 21:34
